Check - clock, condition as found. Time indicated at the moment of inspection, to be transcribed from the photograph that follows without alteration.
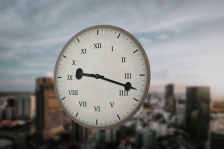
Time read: 9:18
